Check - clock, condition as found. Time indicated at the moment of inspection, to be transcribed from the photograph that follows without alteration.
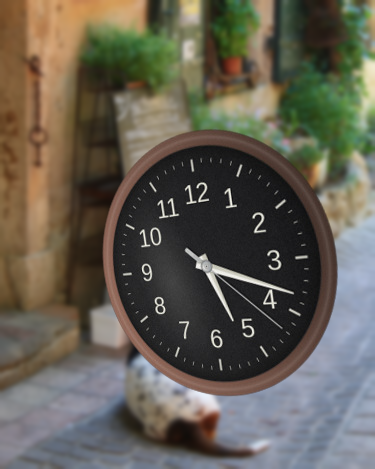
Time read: 5:18:22
